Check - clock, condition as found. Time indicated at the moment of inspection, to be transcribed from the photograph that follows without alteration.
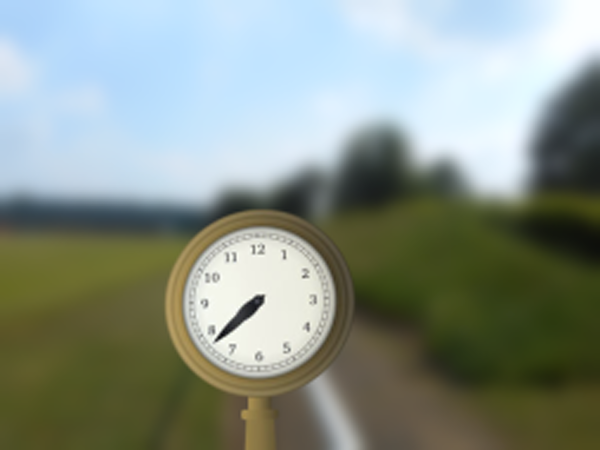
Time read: 7:38
